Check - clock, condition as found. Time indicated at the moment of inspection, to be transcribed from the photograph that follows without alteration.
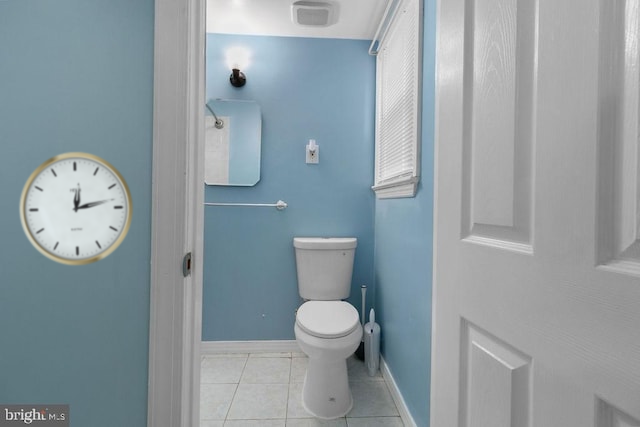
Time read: 12:13
